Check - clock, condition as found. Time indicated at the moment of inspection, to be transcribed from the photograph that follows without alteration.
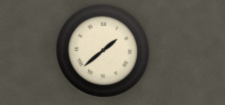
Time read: 1:38
